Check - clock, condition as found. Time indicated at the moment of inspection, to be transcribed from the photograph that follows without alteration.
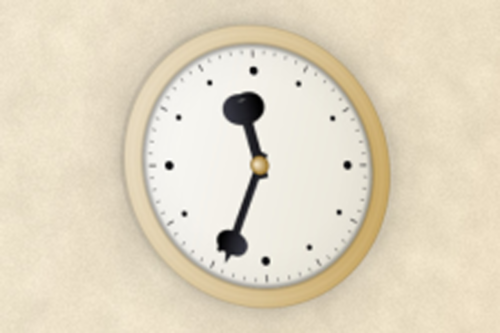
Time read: 11:34
